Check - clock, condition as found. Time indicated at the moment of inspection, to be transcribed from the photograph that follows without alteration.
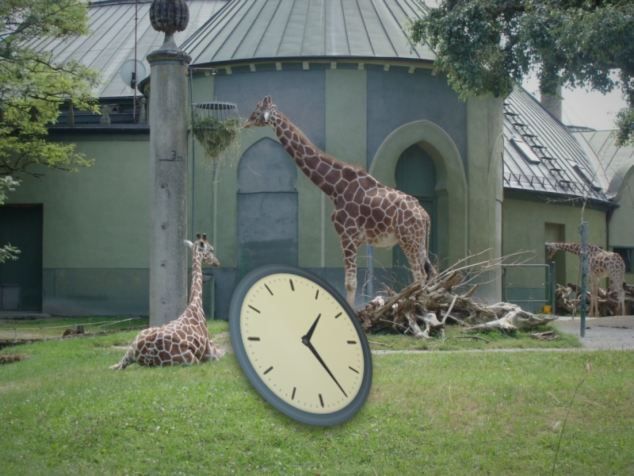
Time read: 1:25
